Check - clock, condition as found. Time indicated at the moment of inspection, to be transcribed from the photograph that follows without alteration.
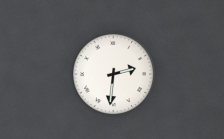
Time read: 2:31
